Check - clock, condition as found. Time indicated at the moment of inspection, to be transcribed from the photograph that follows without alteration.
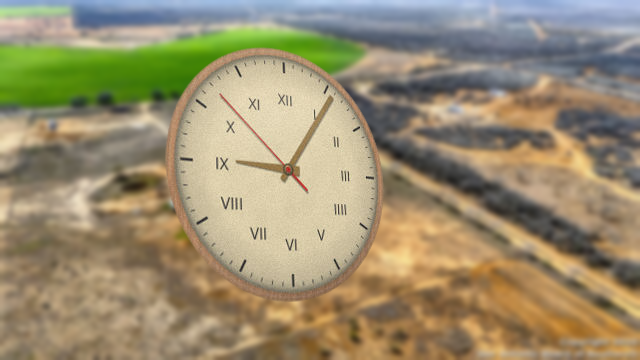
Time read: 9:05:52
